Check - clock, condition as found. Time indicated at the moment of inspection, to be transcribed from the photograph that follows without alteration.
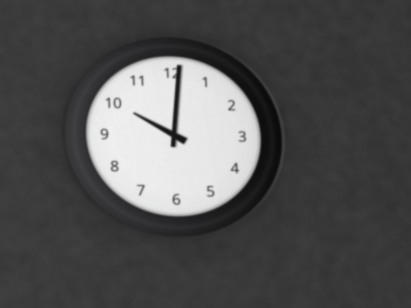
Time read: 10:01
